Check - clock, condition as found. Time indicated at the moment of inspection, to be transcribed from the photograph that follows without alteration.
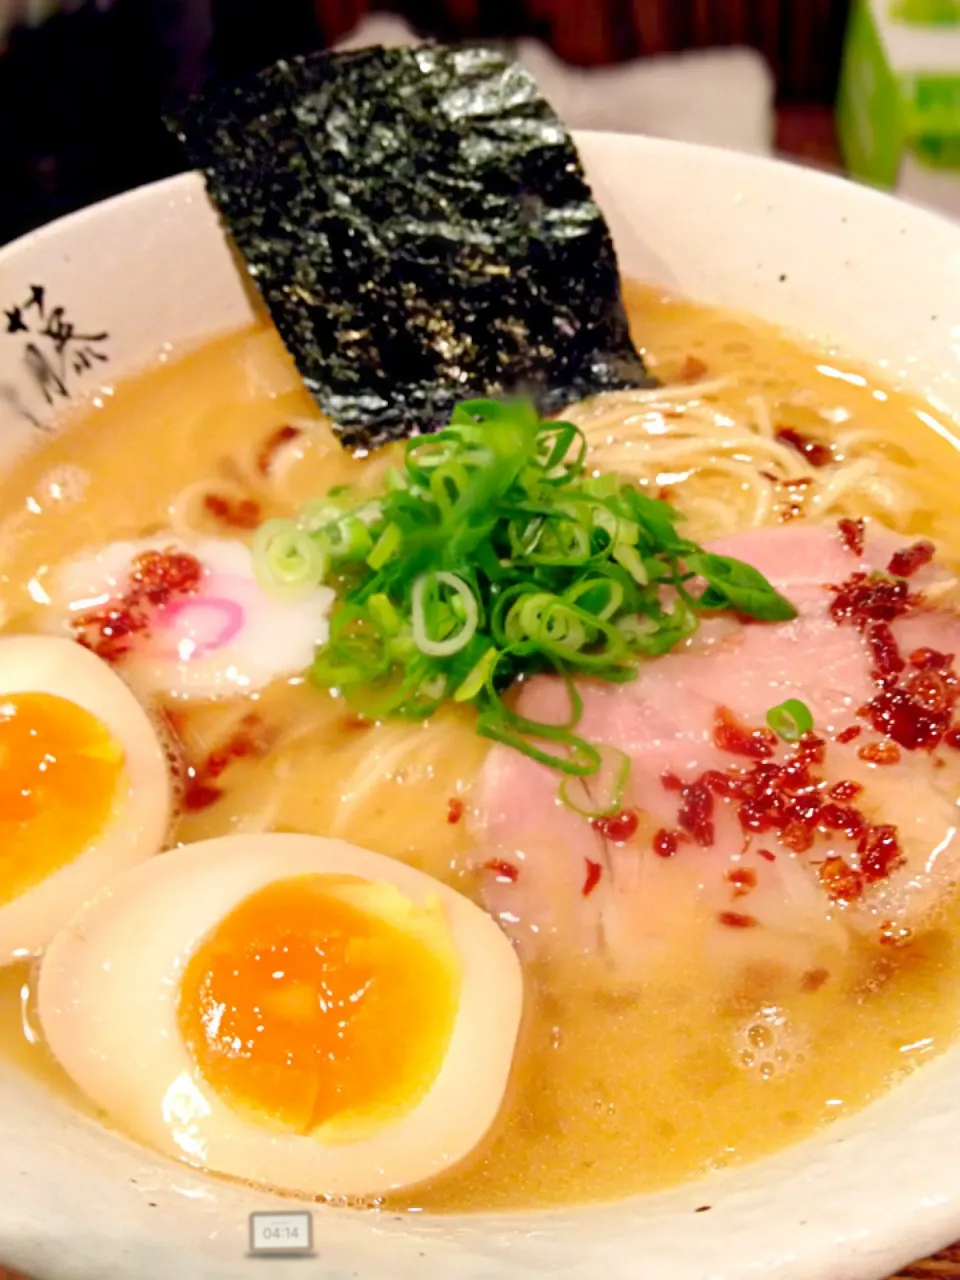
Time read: 4:14
